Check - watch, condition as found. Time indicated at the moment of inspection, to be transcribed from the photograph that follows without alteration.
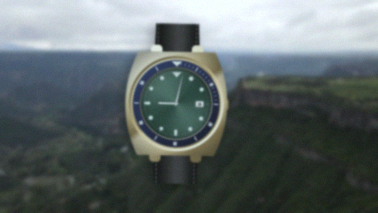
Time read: 9:02
